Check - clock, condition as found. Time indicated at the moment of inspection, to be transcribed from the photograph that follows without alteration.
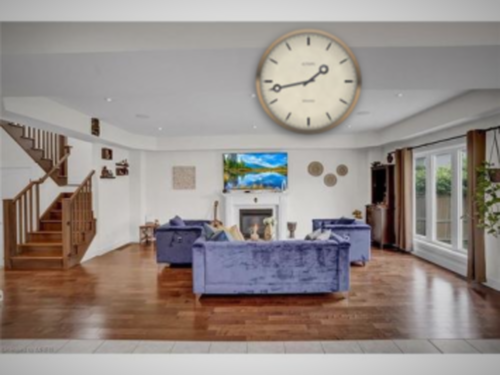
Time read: 1:43
